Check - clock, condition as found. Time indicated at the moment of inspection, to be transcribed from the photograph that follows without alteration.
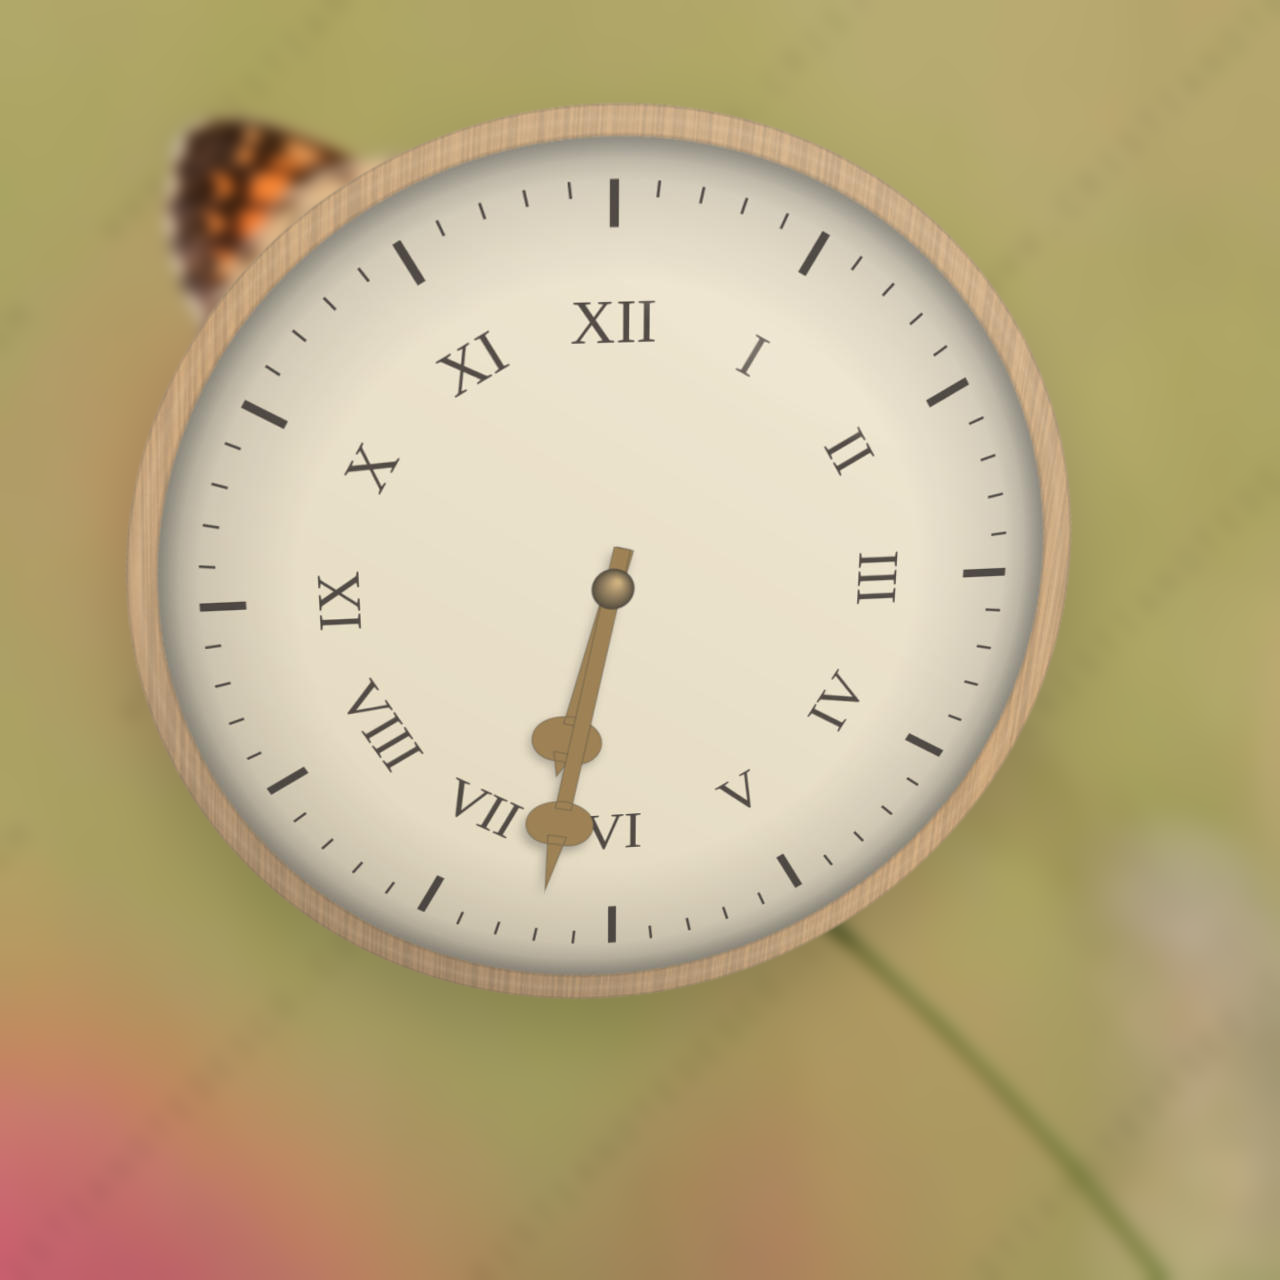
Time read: 6:32
